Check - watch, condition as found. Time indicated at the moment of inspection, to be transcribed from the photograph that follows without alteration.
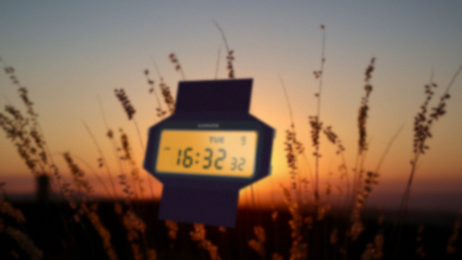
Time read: 16:32
